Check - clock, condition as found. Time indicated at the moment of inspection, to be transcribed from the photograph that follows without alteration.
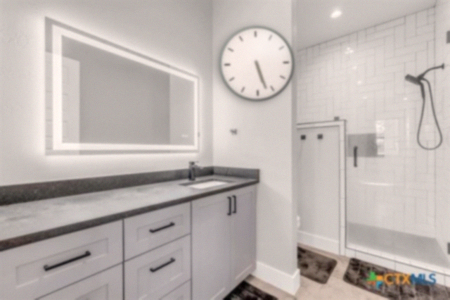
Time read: 5:27
